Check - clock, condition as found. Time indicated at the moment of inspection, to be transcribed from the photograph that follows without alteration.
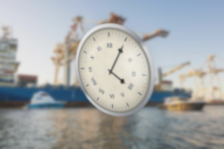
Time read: 4:05
